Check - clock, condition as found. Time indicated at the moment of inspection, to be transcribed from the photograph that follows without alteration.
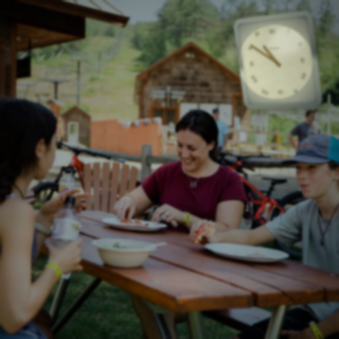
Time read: 10:51
